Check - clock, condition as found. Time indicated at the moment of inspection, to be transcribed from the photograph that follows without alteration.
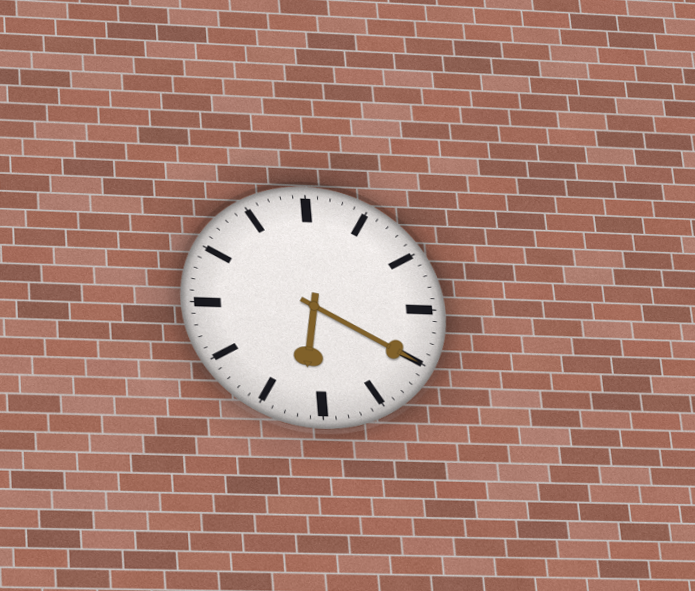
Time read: 6:20
